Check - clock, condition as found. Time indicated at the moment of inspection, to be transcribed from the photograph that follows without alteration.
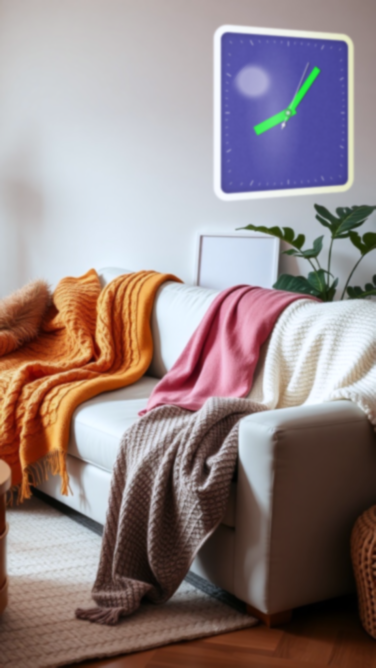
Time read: 8:06:04
